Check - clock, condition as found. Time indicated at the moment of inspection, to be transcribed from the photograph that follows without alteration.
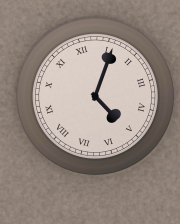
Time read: 5:06
